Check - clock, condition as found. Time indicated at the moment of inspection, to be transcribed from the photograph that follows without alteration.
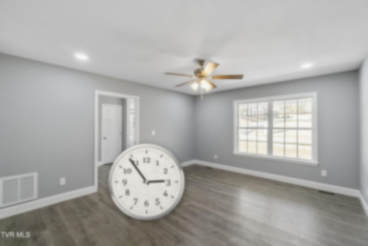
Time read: 2:54
